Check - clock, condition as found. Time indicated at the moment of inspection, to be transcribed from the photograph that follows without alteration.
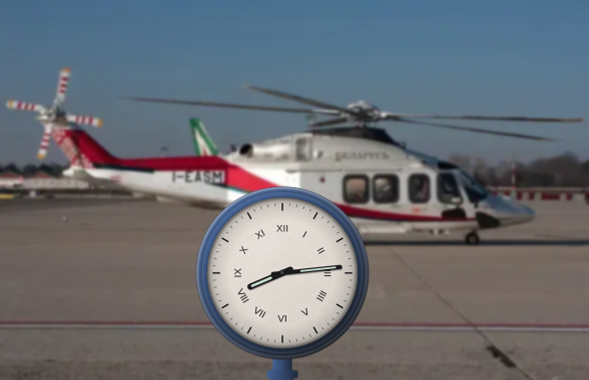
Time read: 8:14
